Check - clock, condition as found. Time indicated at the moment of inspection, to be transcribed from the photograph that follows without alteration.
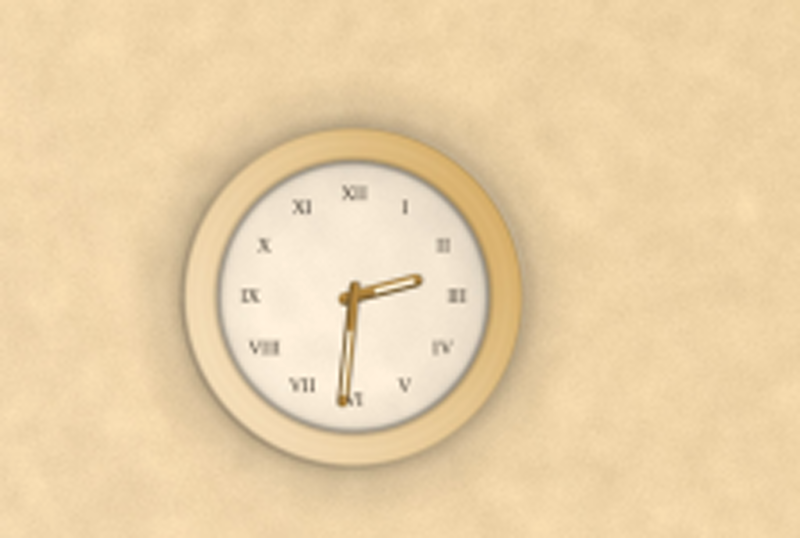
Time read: 2:31
